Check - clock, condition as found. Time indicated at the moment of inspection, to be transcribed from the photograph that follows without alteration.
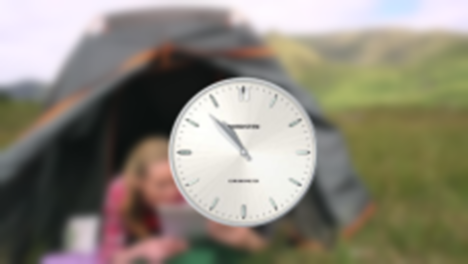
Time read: 10:53
